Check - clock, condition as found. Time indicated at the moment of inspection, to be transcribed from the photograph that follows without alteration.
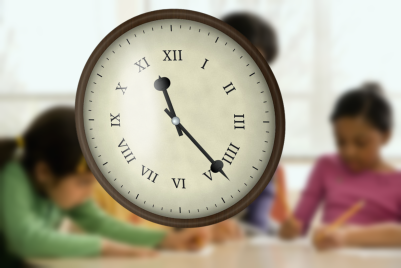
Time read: 11:23
